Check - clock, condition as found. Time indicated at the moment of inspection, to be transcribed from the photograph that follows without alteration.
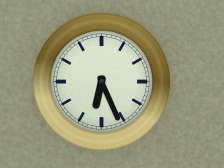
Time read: 6:26
